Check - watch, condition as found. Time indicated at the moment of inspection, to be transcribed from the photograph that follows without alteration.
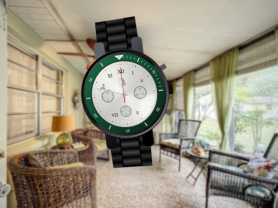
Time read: 11:48
